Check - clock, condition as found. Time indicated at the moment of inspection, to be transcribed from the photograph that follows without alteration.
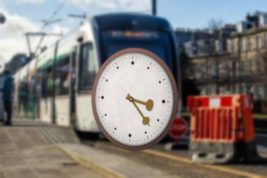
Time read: 3:23
